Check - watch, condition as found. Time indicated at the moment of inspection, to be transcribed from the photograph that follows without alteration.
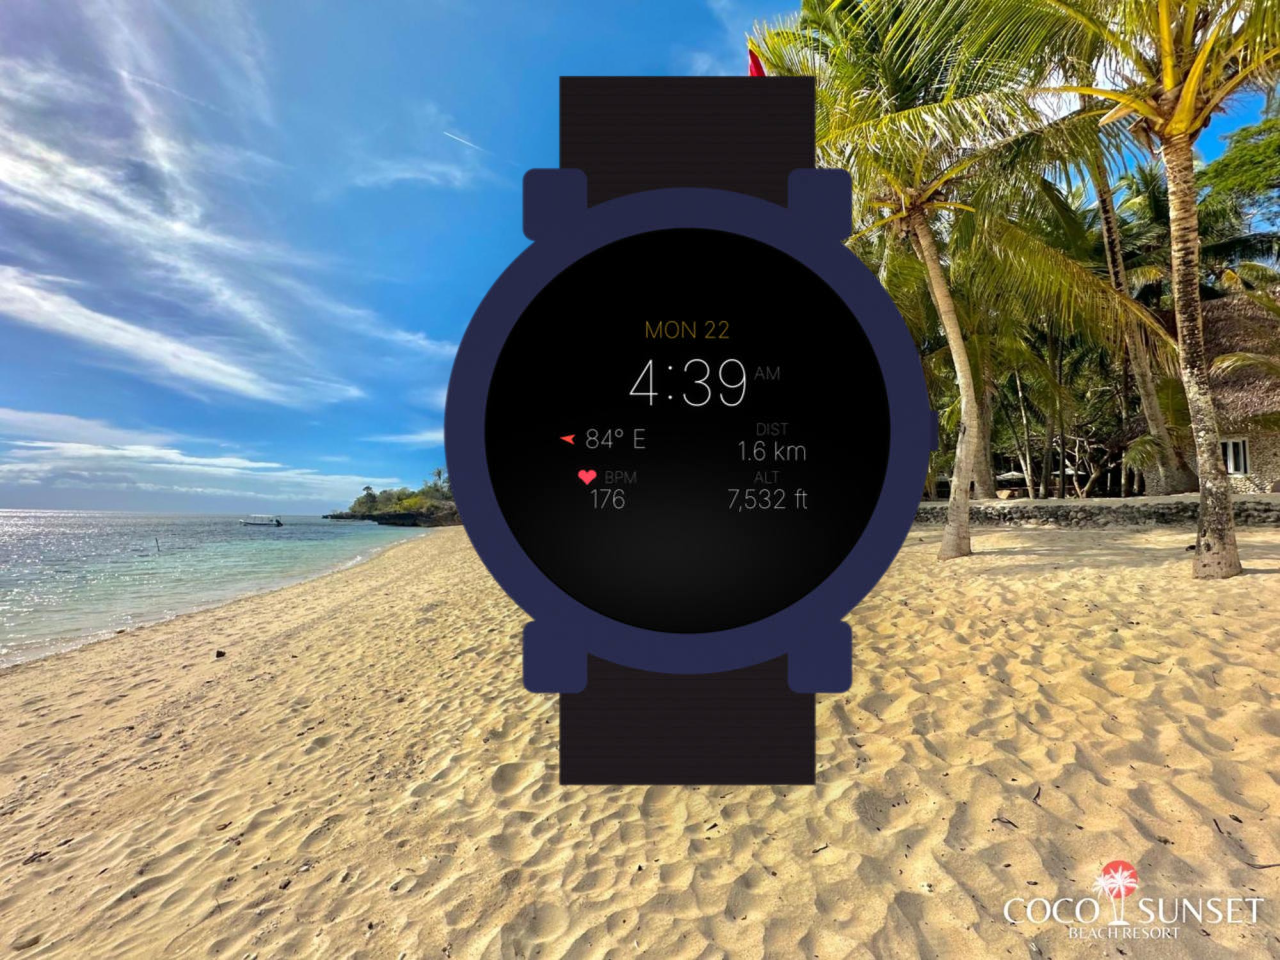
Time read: 4:39
